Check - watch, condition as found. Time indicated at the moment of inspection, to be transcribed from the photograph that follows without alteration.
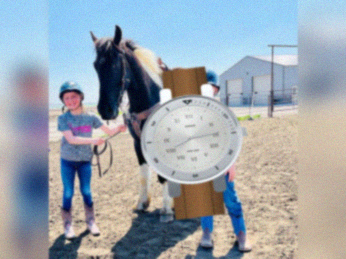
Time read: 8:14
